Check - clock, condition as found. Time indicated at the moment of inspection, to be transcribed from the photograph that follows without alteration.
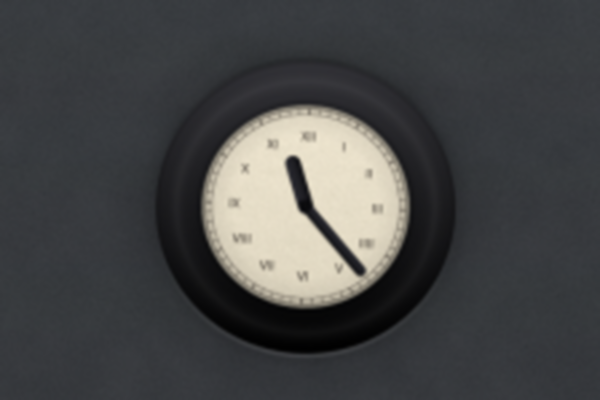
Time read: 11:23
